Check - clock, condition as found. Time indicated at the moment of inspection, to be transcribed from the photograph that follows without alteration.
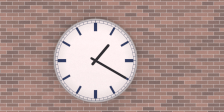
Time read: 1:20
